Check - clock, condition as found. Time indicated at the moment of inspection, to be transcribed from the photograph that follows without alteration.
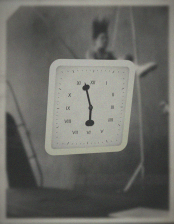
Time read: 5:57
